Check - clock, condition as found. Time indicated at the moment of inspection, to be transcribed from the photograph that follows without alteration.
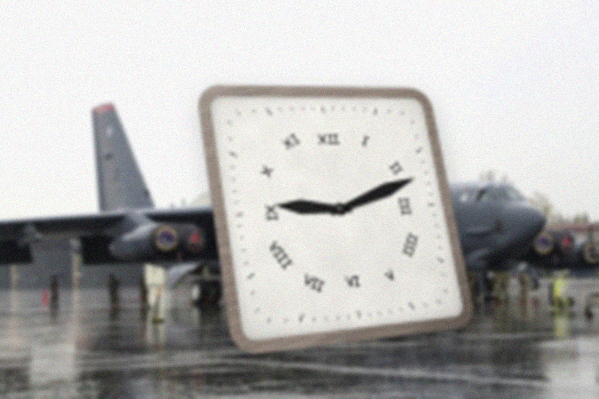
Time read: 9:12
